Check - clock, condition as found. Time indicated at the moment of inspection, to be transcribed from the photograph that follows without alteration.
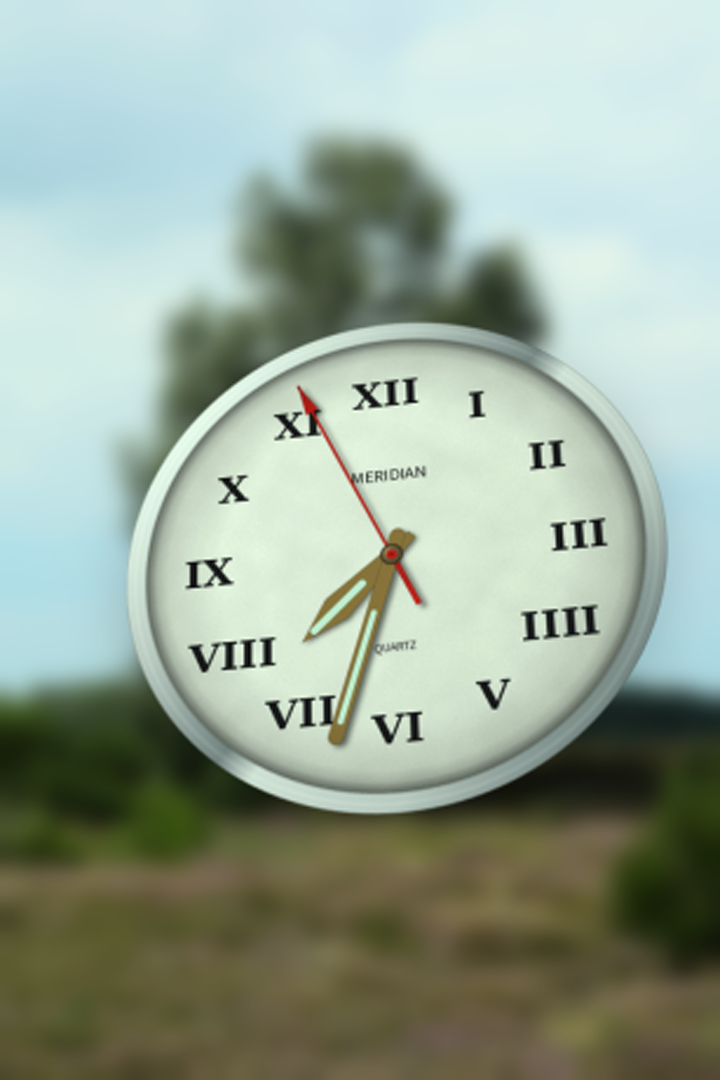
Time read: 7:32:56
